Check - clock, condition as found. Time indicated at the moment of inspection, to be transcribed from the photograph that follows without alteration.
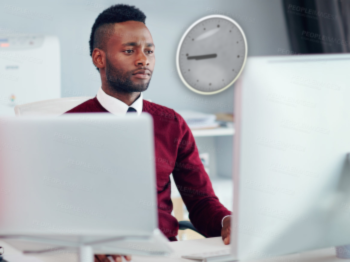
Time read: 8:44
